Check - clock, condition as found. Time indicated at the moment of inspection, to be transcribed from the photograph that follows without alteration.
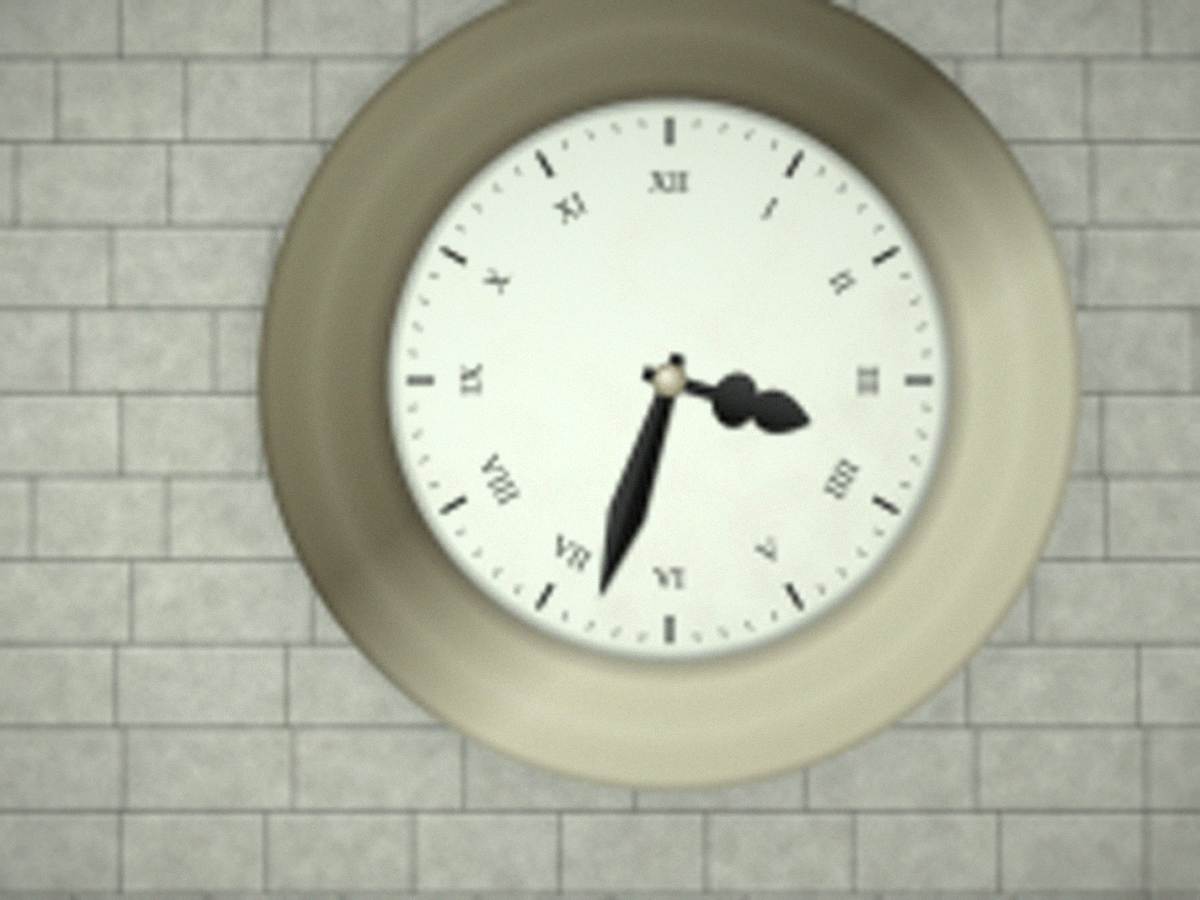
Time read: 3:33
